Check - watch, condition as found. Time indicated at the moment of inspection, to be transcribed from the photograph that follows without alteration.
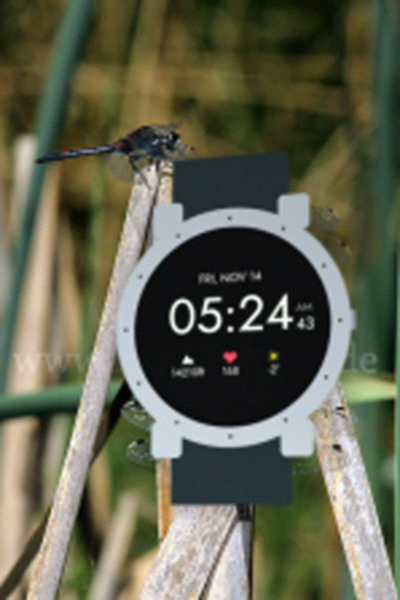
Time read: 5:24
